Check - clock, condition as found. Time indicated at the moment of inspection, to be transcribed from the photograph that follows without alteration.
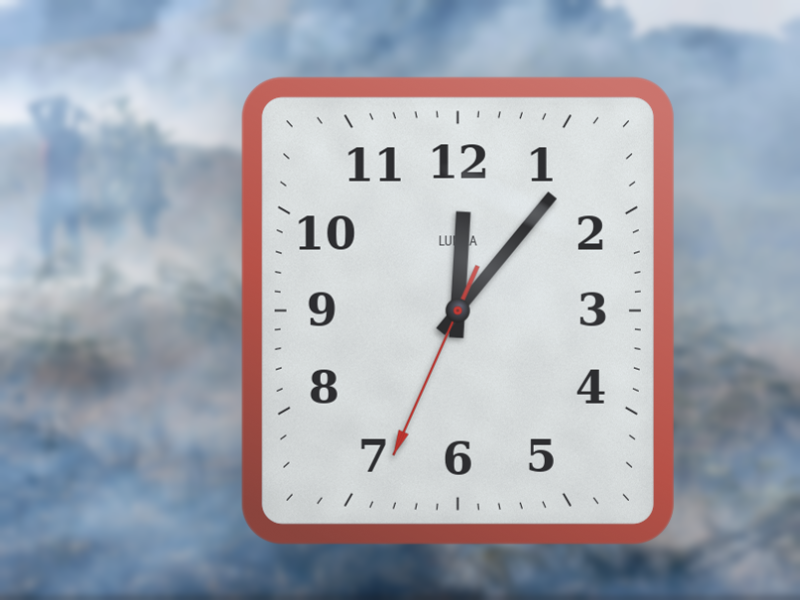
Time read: 12:06:34
